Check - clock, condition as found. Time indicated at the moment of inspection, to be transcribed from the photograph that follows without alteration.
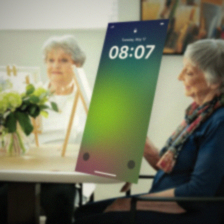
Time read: 8:07
